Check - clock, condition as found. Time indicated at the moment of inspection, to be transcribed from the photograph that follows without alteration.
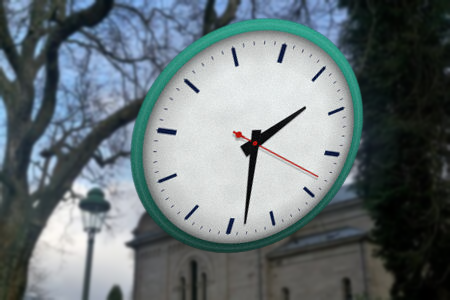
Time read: 1:28:18
